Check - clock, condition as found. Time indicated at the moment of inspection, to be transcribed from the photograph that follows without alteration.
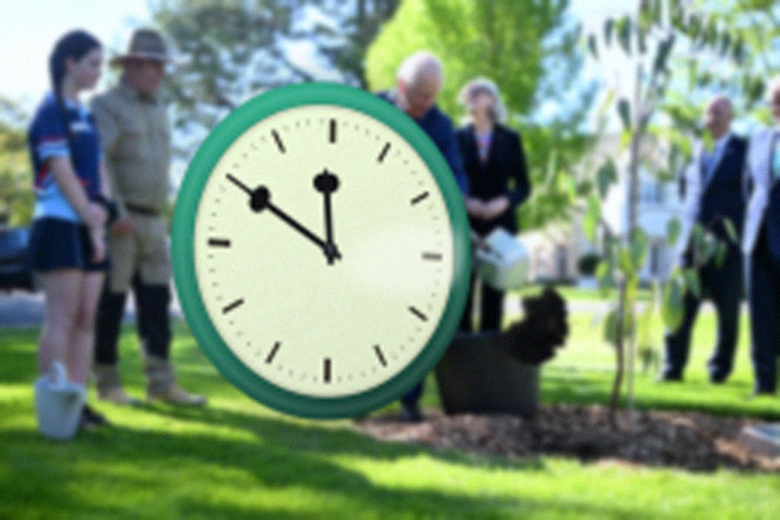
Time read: 11:50
